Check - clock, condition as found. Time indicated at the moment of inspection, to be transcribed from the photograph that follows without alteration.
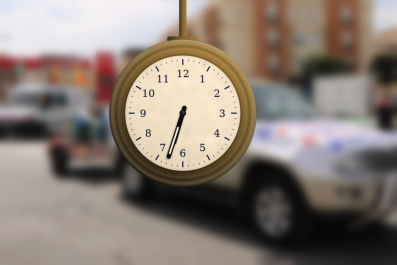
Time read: 6:33
